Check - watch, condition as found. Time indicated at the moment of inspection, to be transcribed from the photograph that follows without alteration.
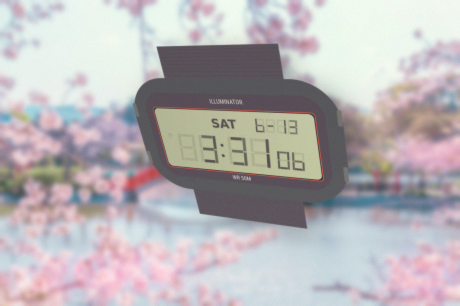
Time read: 3:31:06
